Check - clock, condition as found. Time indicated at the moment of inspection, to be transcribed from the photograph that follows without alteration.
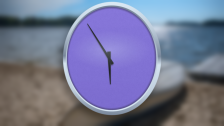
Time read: 5:54
